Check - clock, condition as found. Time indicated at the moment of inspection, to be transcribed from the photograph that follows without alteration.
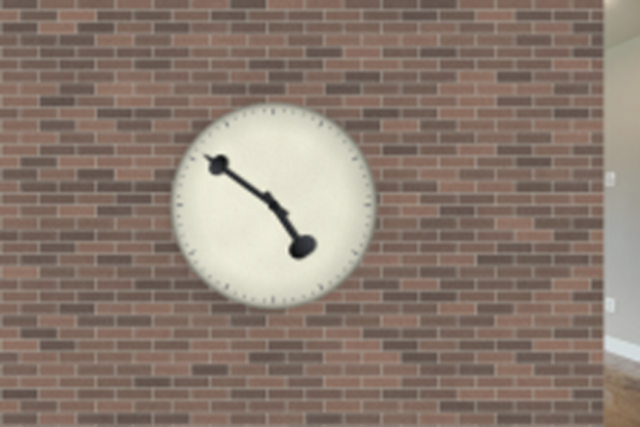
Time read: 4:51
